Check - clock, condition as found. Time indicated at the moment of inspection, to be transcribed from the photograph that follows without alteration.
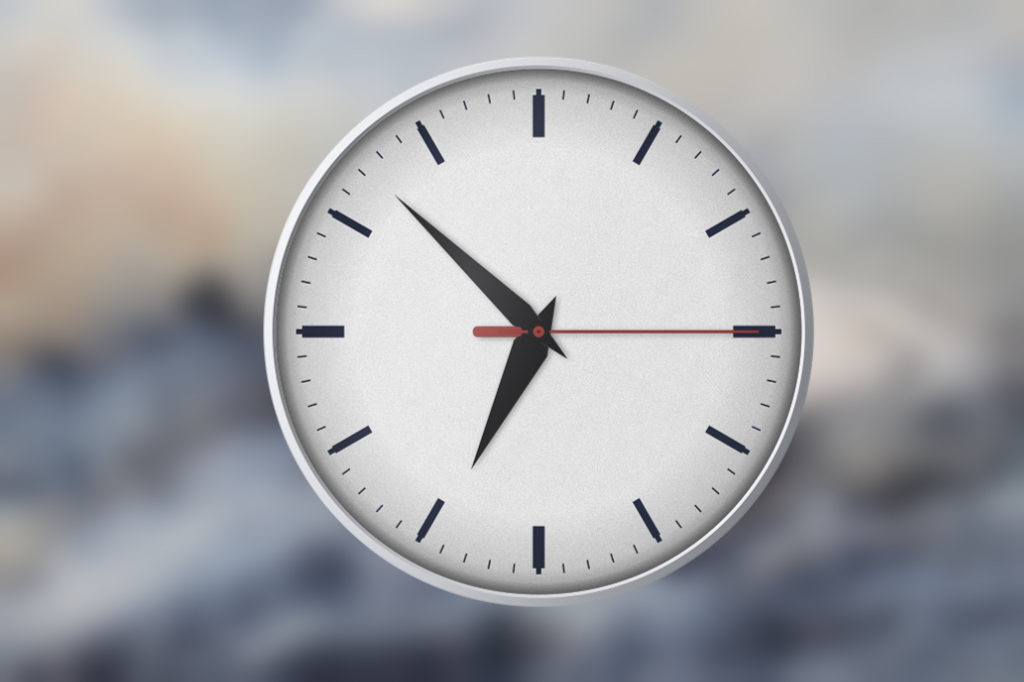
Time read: 6:52:15
